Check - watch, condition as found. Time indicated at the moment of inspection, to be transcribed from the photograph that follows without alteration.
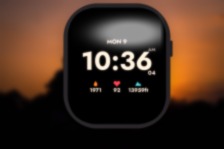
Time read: 10:36
